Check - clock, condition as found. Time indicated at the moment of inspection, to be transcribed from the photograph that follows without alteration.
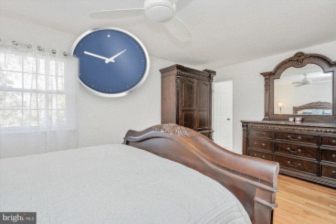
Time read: 1:48
